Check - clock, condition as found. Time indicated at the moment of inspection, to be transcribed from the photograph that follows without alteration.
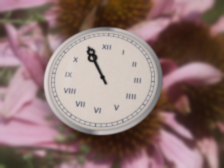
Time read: 10:55
